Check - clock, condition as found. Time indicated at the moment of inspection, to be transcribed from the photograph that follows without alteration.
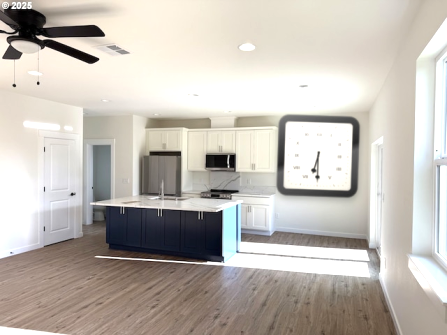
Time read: 6:30
